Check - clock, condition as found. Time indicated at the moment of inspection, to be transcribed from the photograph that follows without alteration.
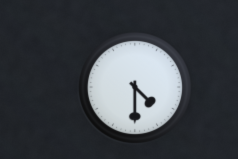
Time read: 4:30
